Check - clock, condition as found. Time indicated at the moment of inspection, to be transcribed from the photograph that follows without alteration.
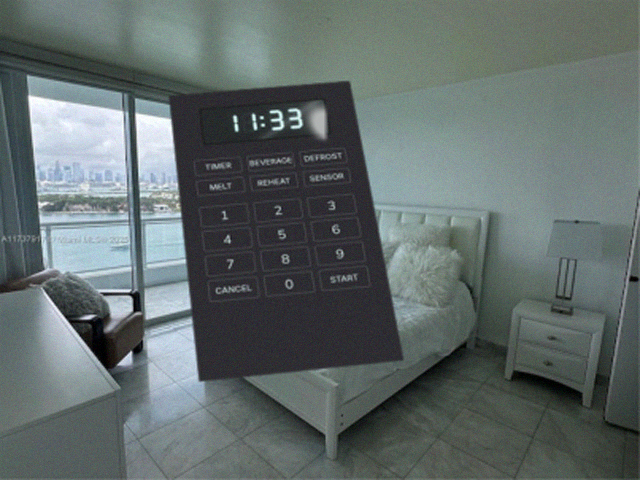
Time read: 11:33
